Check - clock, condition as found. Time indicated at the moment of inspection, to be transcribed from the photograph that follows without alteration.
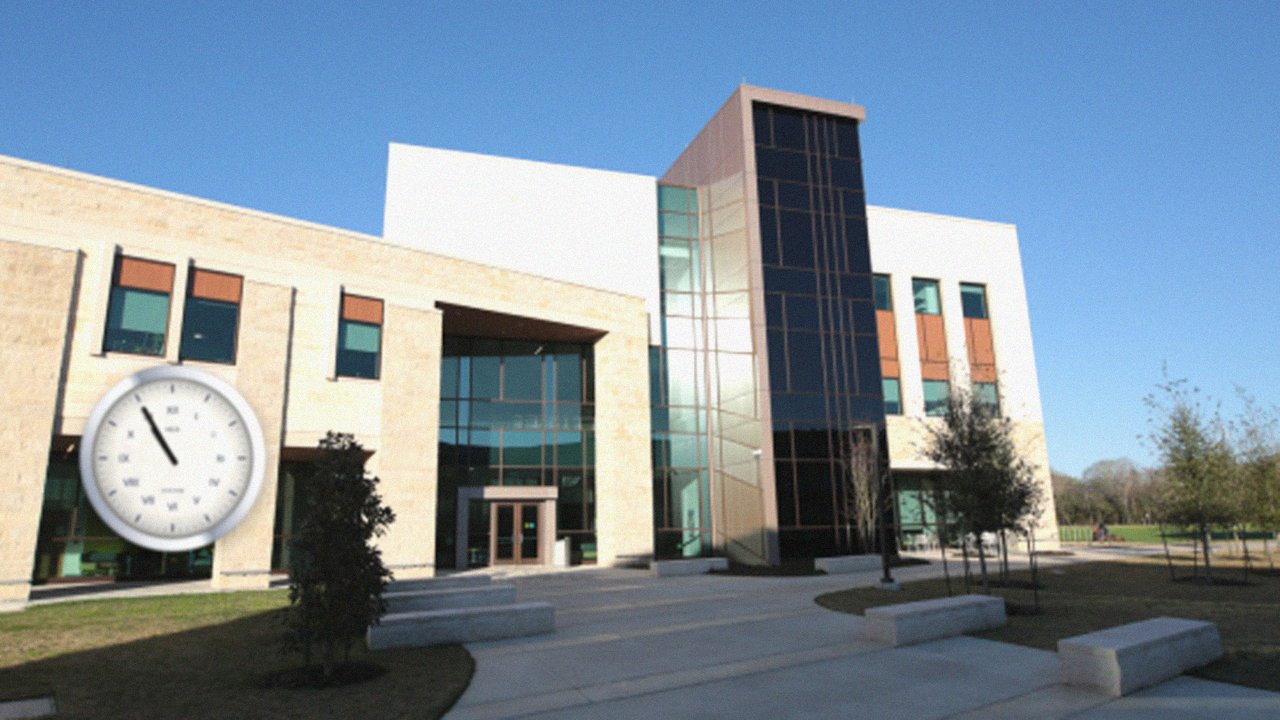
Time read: 10:55
